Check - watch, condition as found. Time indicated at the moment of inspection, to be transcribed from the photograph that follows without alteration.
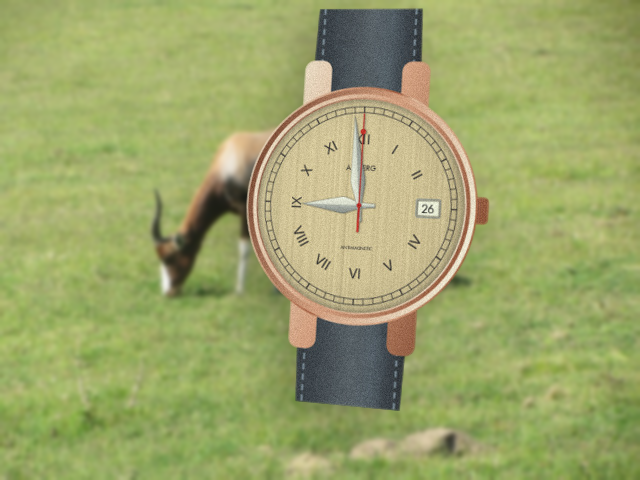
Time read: 8:59:00
